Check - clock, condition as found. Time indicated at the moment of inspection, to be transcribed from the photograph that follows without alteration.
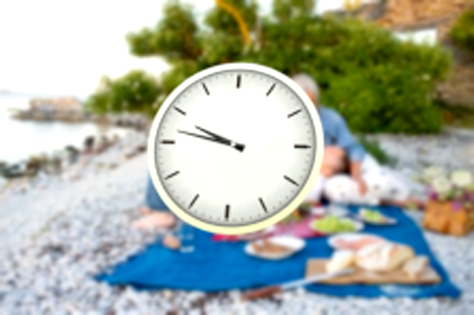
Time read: 9:47
